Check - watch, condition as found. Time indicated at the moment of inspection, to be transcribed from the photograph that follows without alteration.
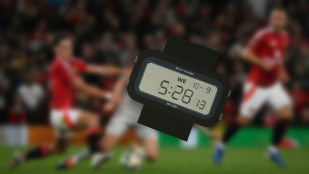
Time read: 5:28:13
